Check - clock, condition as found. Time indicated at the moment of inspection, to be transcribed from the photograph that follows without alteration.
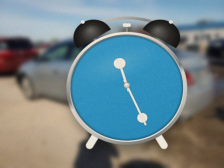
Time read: 11:26
